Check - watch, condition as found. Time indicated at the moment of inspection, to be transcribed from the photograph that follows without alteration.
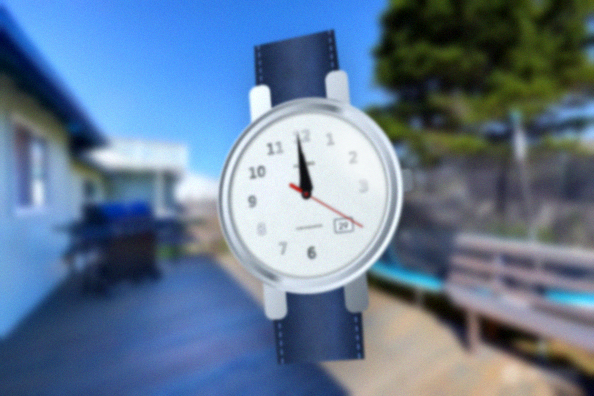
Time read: 11:59:21
